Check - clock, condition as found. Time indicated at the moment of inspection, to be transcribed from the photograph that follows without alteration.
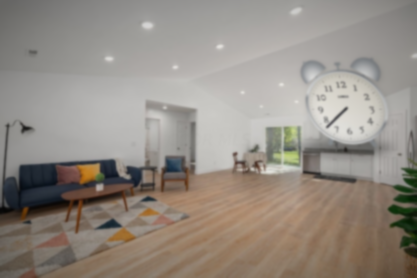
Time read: 7:38
